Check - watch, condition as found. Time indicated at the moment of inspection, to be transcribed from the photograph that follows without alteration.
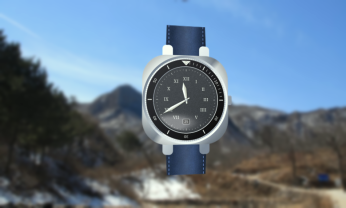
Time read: 11:40
